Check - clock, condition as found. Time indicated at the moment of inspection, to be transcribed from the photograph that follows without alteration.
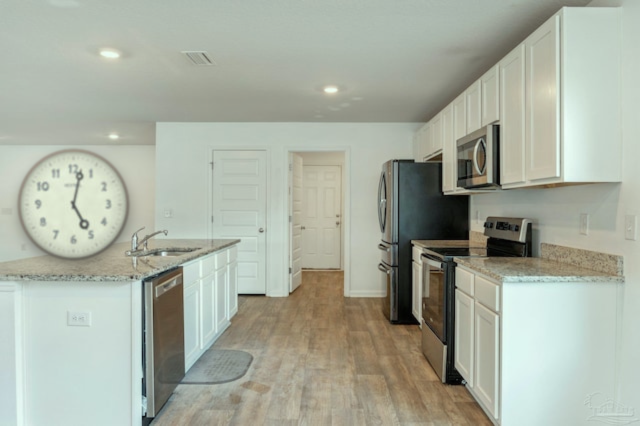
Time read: 5:02
